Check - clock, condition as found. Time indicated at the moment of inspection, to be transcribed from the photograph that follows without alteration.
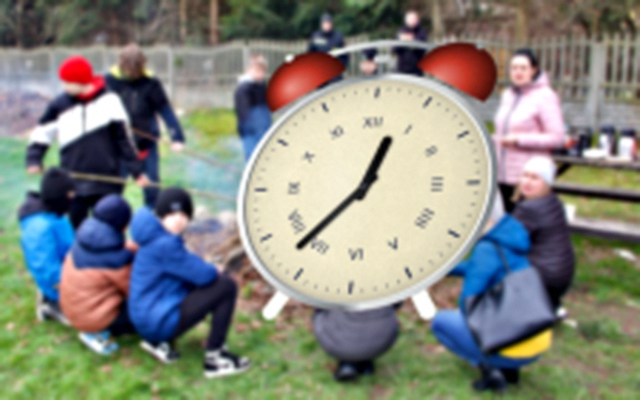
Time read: 12:37
